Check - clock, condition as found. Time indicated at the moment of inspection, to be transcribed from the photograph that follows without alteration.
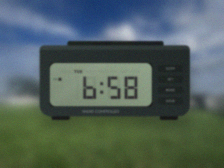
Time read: 6:58
